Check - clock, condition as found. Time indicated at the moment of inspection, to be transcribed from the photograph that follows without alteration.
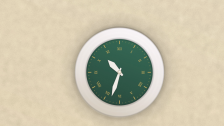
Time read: 10:33
